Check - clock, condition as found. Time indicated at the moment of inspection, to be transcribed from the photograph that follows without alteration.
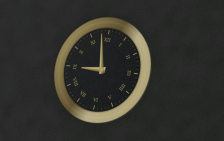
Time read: 8:58
